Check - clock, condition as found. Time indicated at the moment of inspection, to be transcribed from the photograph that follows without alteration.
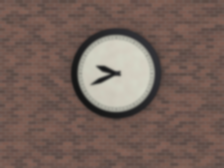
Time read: 9:41
